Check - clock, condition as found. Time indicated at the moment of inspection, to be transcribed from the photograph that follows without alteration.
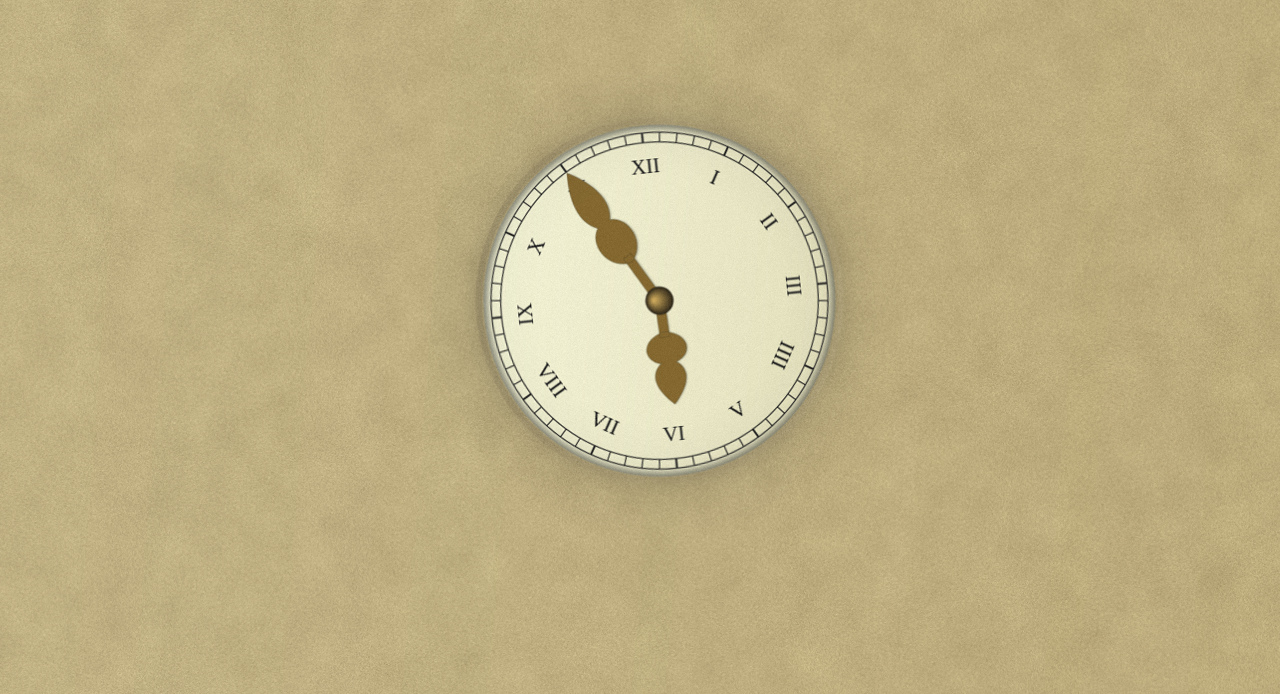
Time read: 5:55
